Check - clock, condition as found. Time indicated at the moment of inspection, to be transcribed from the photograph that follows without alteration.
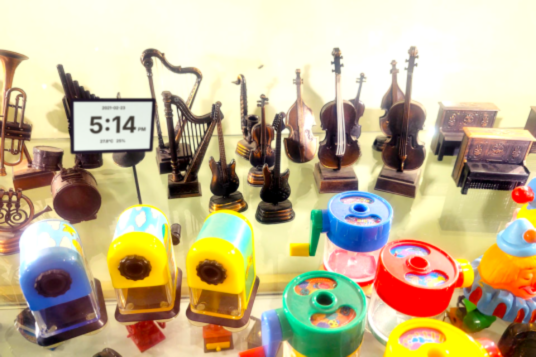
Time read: 5:14
